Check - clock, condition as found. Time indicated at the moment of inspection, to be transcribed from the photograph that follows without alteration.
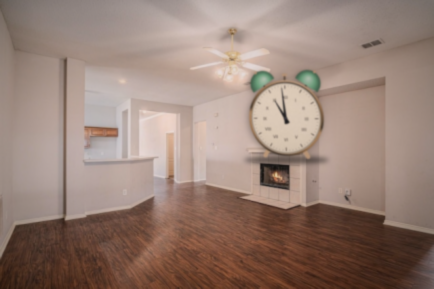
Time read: 10:59
